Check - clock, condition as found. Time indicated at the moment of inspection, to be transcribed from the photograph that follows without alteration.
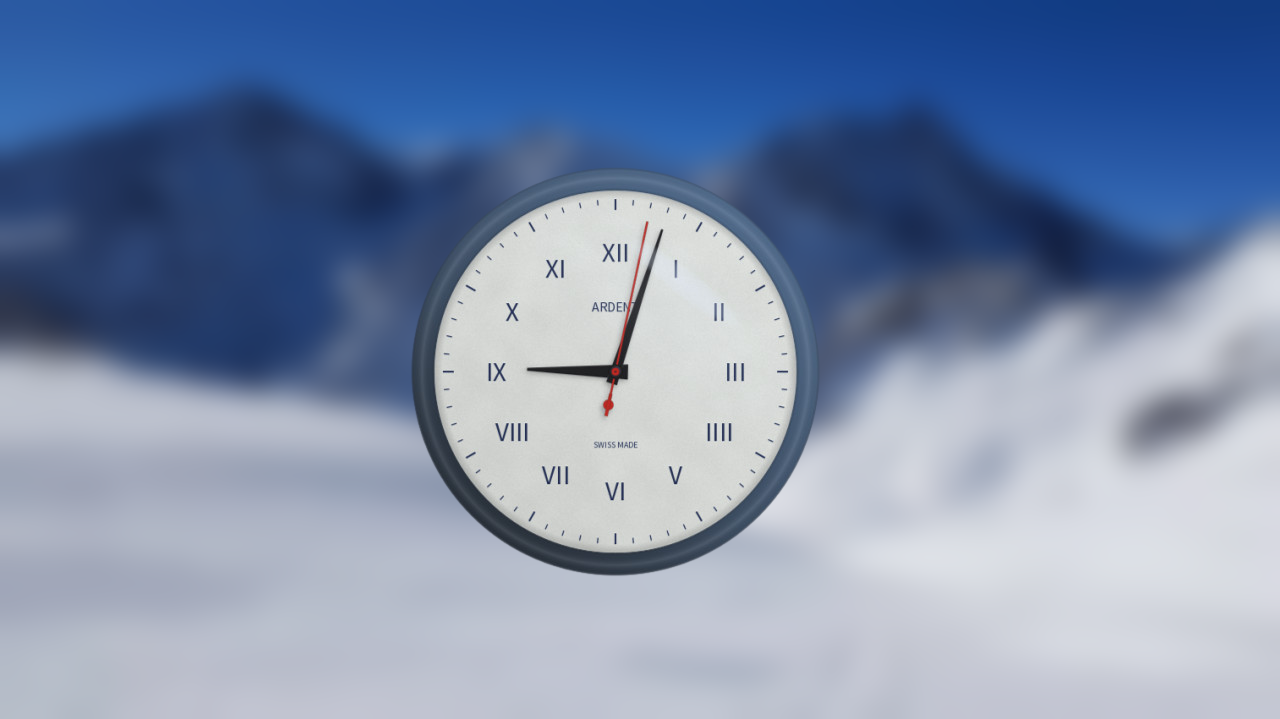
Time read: 9:03:02
